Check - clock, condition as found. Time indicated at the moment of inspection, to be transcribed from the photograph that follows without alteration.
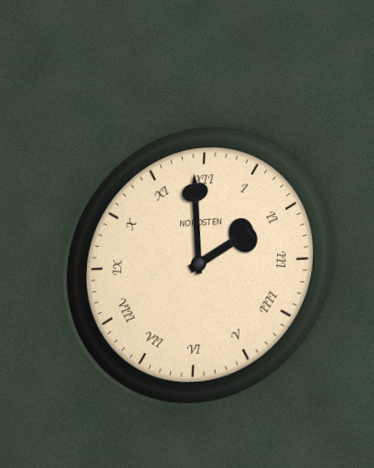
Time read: 1:59
